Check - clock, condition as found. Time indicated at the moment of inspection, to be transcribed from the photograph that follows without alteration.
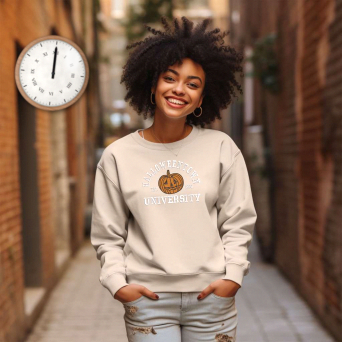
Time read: 12:00
